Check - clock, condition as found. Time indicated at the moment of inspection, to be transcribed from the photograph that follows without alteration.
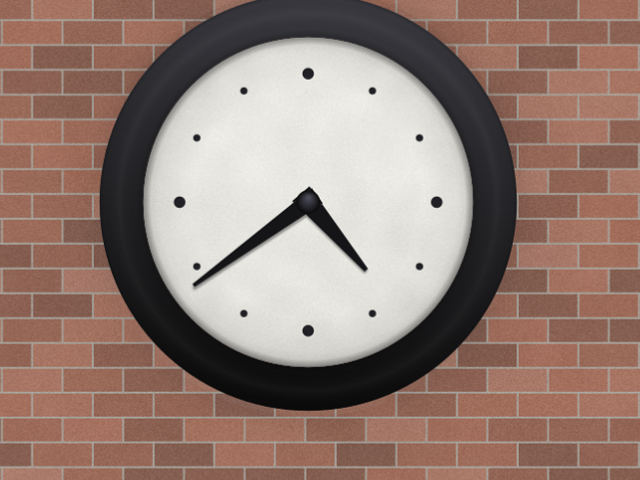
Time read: 4:39
